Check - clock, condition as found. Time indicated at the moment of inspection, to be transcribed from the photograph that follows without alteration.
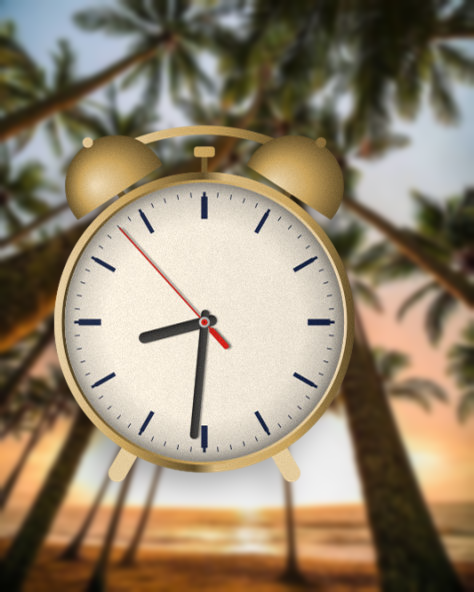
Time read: 8:30:53
